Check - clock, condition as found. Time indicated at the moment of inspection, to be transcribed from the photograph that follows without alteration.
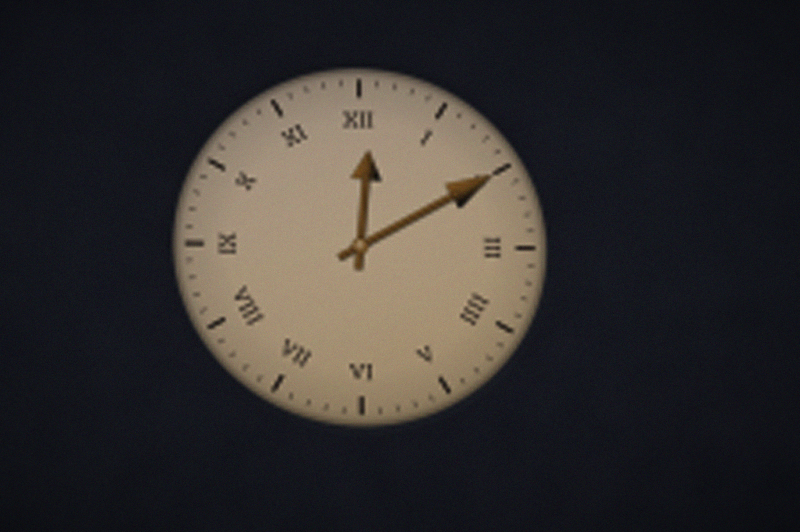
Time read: 12:10
